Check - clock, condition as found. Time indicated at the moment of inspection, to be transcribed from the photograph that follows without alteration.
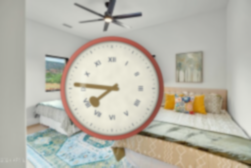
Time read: 7:46
